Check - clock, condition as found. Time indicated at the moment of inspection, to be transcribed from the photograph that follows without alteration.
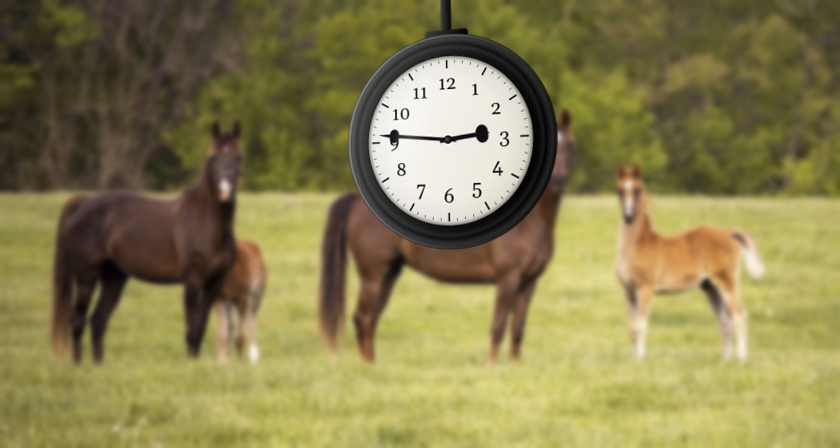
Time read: 2:46
